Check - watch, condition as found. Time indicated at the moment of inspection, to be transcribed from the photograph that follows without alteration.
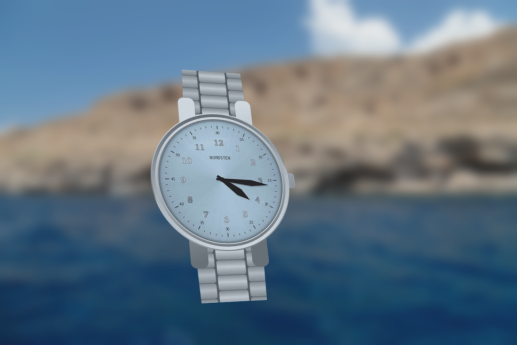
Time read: 4:16
